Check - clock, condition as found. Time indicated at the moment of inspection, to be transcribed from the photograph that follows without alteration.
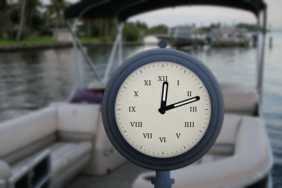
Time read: 12:12
